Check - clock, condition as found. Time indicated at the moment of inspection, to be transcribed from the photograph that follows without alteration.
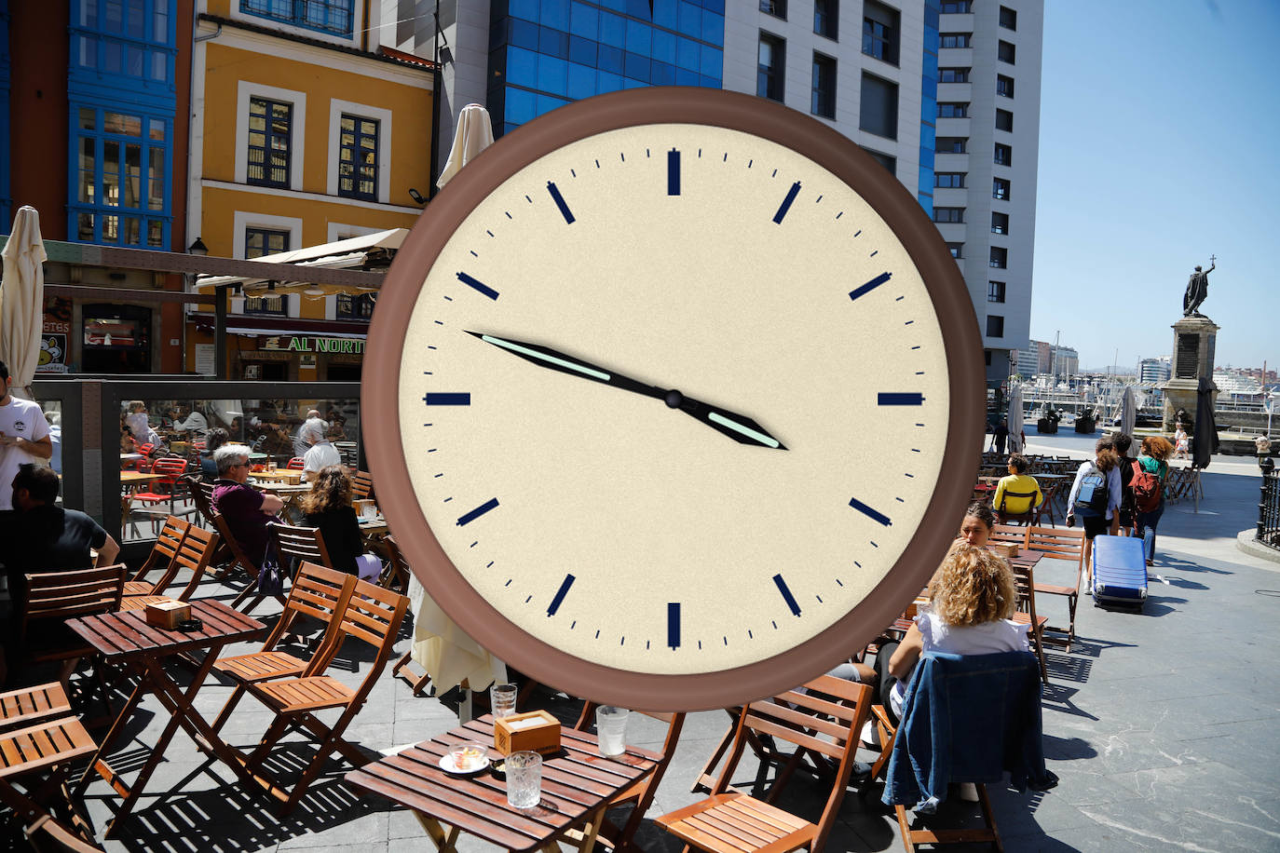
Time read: 3:48
